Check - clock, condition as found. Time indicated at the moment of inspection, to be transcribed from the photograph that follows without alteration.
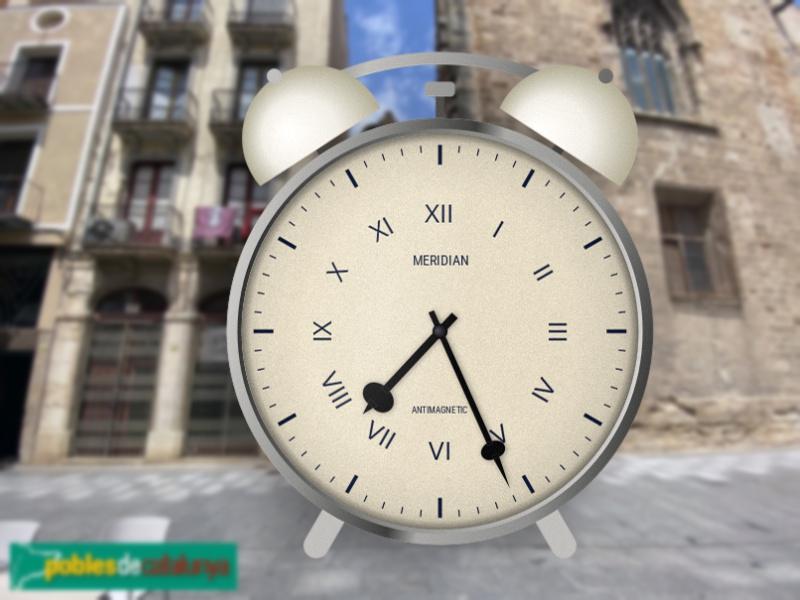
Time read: 7:26
